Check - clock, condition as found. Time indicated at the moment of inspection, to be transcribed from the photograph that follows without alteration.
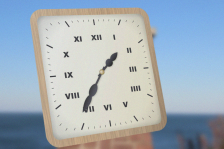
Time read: 1:36
